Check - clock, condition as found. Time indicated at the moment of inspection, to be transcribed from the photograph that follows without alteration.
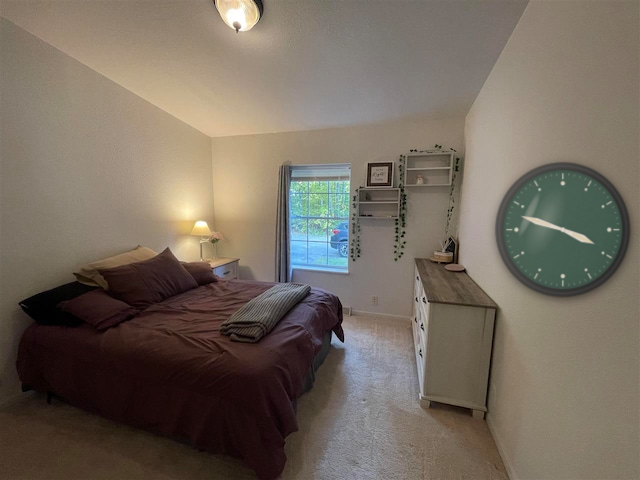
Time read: 3:48
